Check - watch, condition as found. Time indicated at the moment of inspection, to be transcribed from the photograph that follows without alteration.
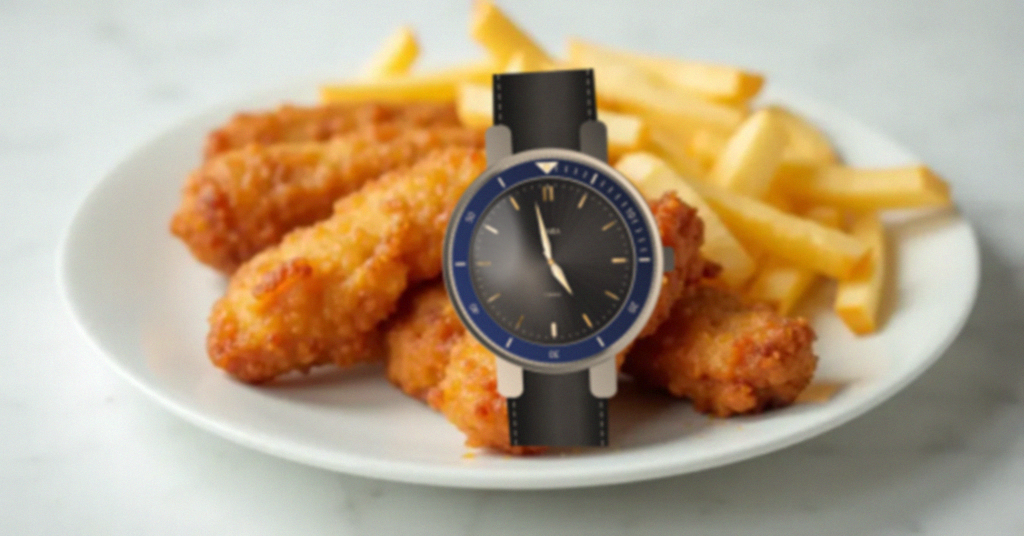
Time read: 4:58
